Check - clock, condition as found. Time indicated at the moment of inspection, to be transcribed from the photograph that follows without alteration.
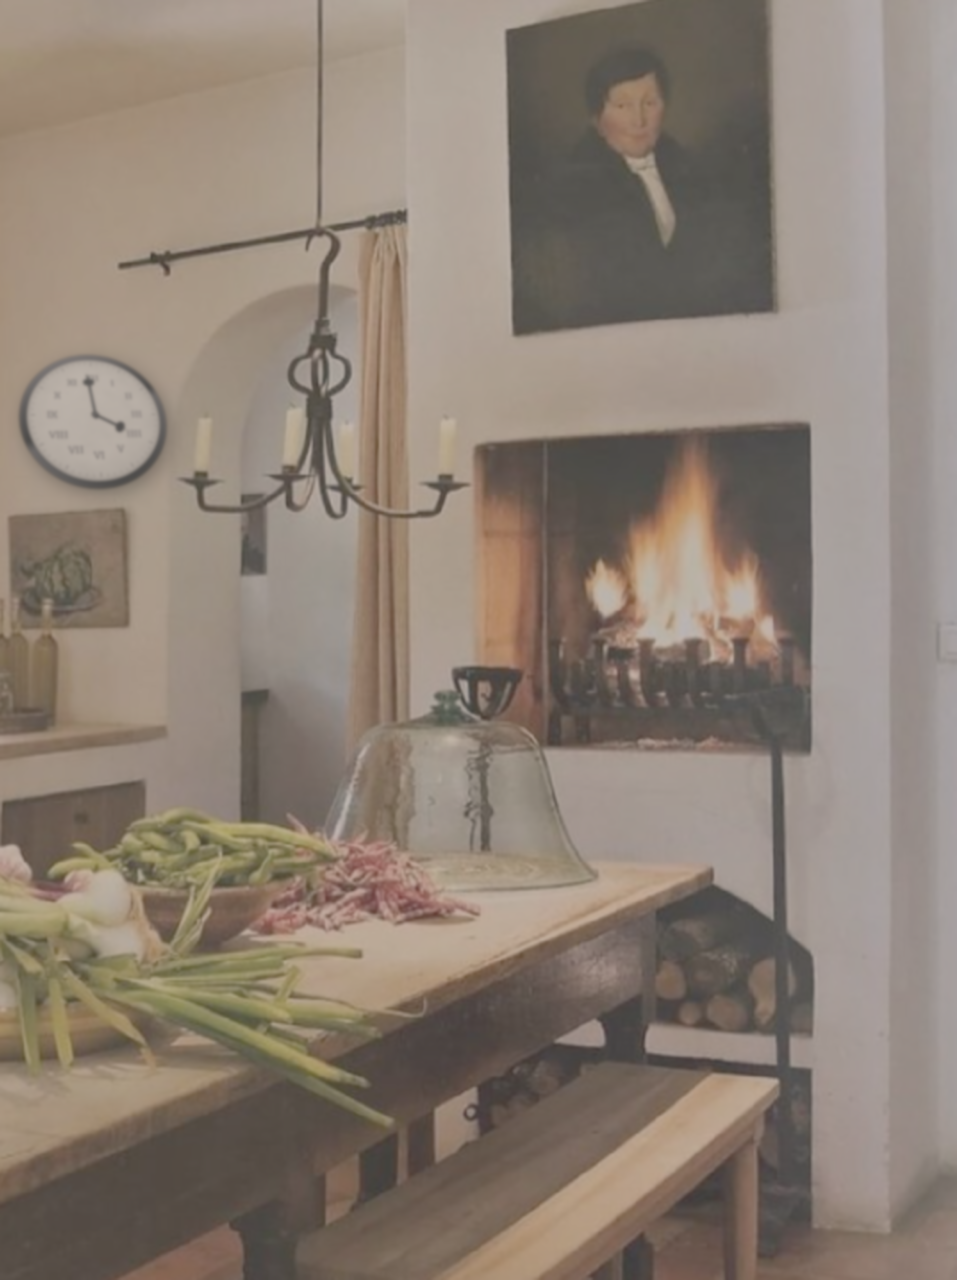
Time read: 3:59
